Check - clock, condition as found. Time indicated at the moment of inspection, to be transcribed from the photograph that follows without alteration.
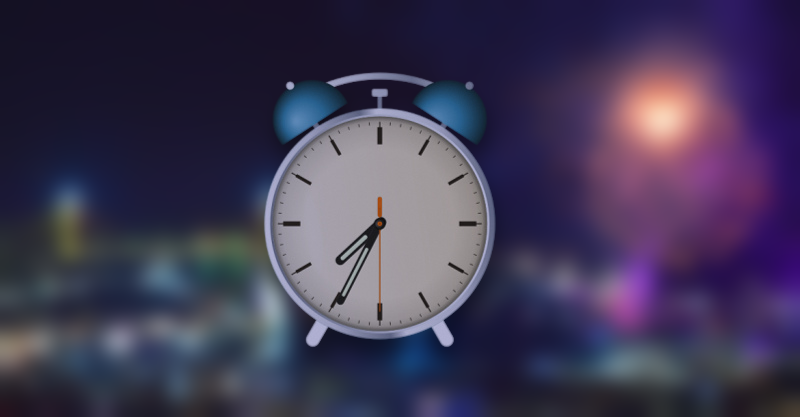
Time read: 7:34:30
